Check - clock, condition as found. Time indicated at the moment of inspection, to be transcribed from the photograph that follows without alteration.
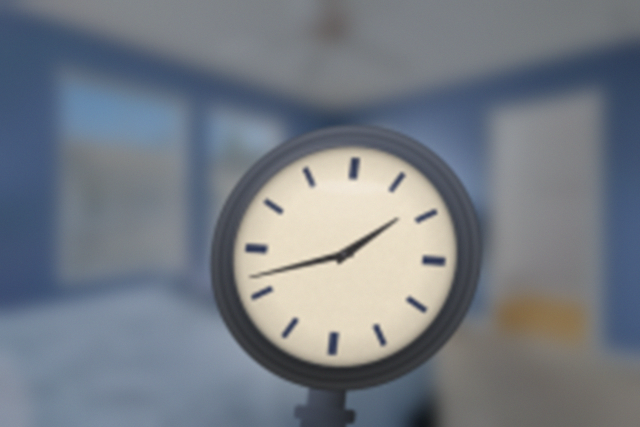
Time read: 1:42
